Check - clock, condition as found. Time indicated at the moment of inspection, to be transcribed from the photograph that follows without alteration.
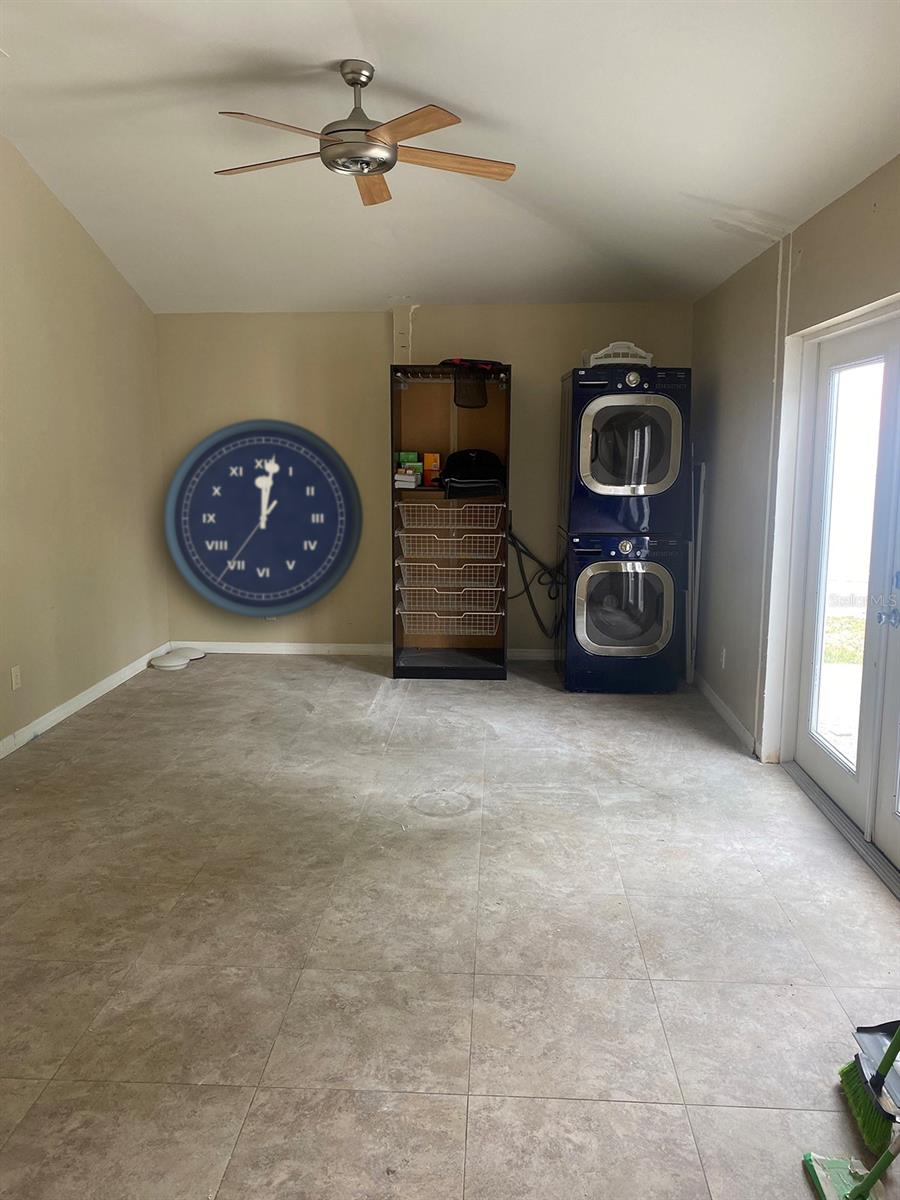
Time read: 12:01:36
